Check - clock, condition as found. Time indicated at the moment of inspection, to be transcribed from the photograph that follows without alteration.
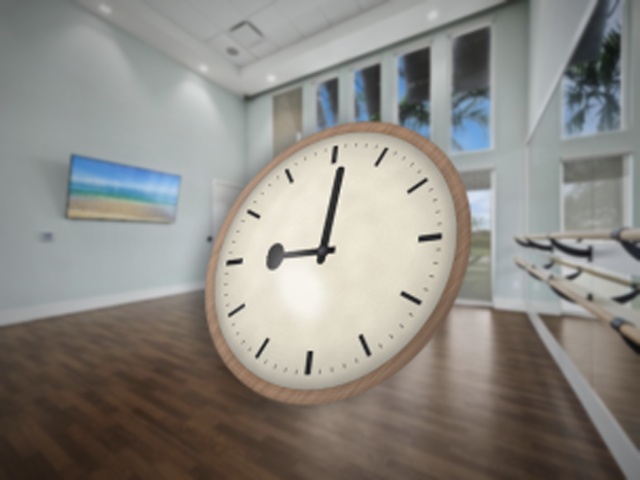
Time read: 9:01
